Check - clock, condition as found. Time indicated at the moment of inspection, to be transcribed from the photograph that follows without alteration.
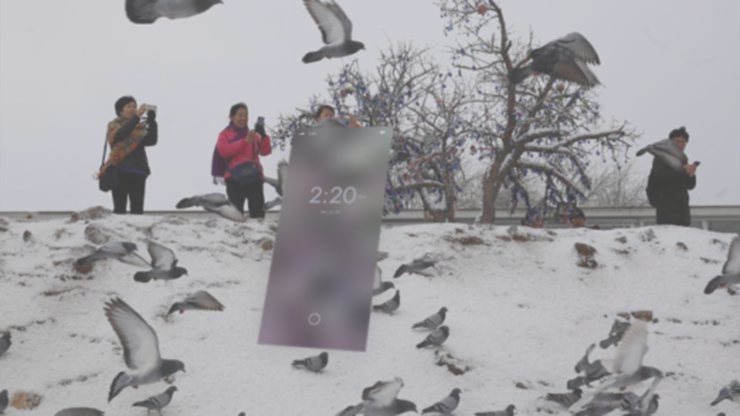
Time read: 2:20
